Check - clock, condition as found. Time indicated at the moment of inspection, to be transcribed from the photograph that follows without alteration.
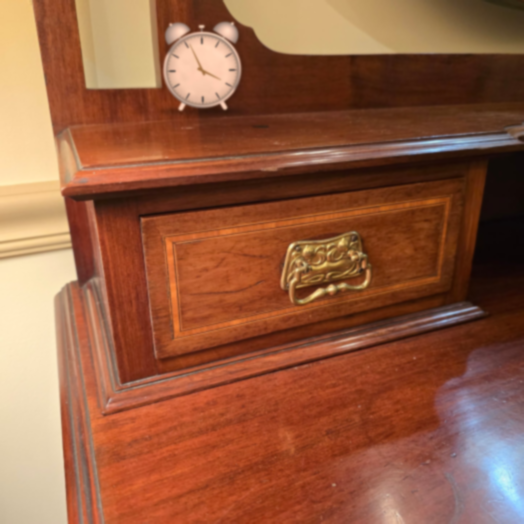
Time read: 3:56
